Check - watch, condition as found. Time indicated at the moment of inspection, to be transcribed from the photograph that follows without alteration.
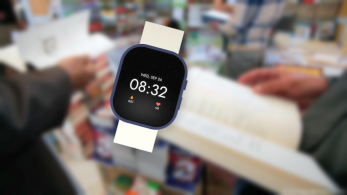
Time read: 8:32
